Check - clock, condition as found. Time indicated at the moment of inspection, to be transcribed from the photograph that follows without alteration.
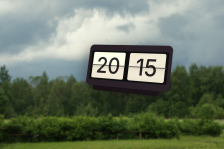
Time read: 20:15
